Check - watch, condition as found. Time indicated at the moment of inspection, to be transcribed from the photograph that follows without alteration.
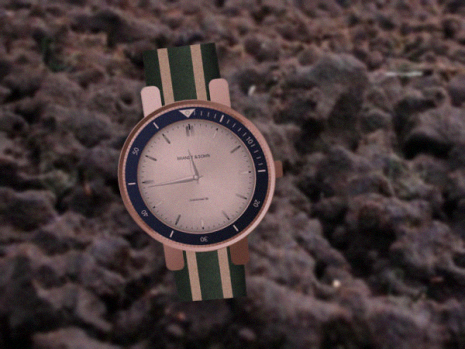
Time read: 11:44
